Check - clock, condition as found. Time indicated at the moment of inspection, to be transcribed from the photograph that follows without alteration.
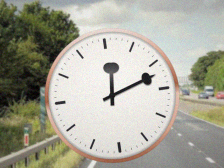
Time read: 12:12
